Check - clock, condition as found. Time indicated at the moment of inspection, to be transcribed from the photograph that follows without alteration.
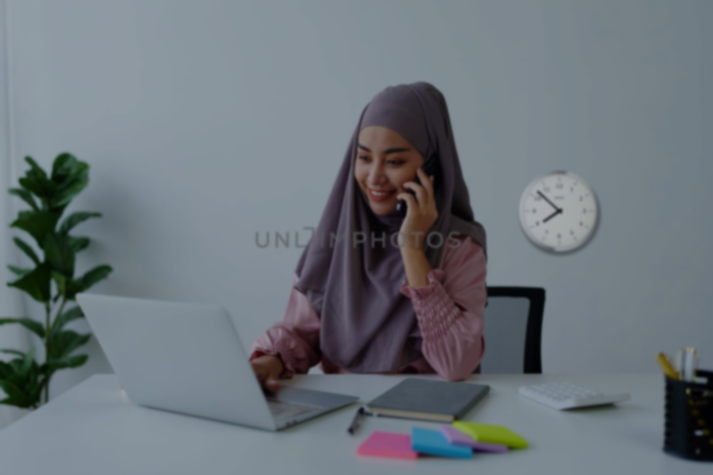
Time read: 7:52
